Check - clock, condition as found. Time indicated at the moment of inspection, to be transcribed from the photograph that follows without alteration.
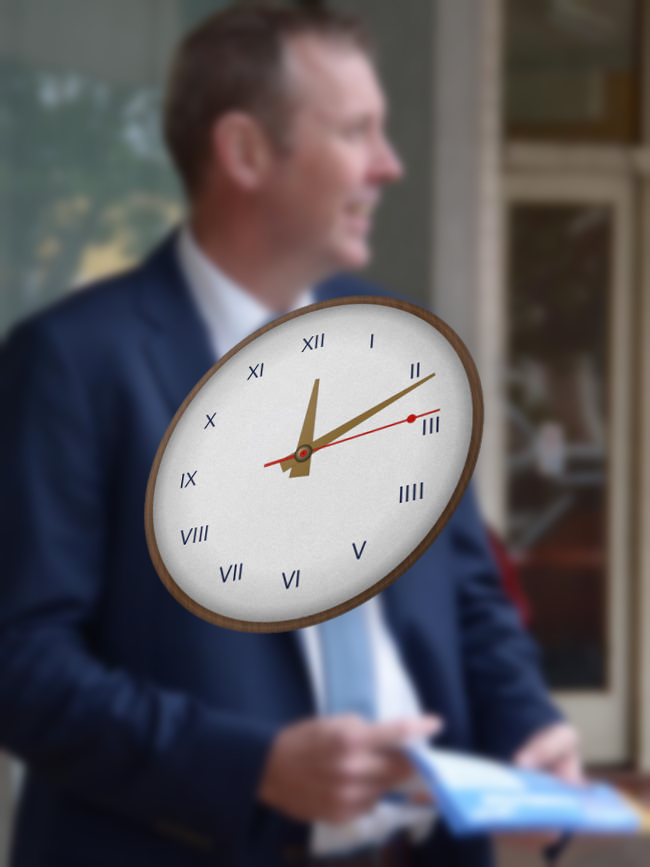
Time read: 12:11:14
